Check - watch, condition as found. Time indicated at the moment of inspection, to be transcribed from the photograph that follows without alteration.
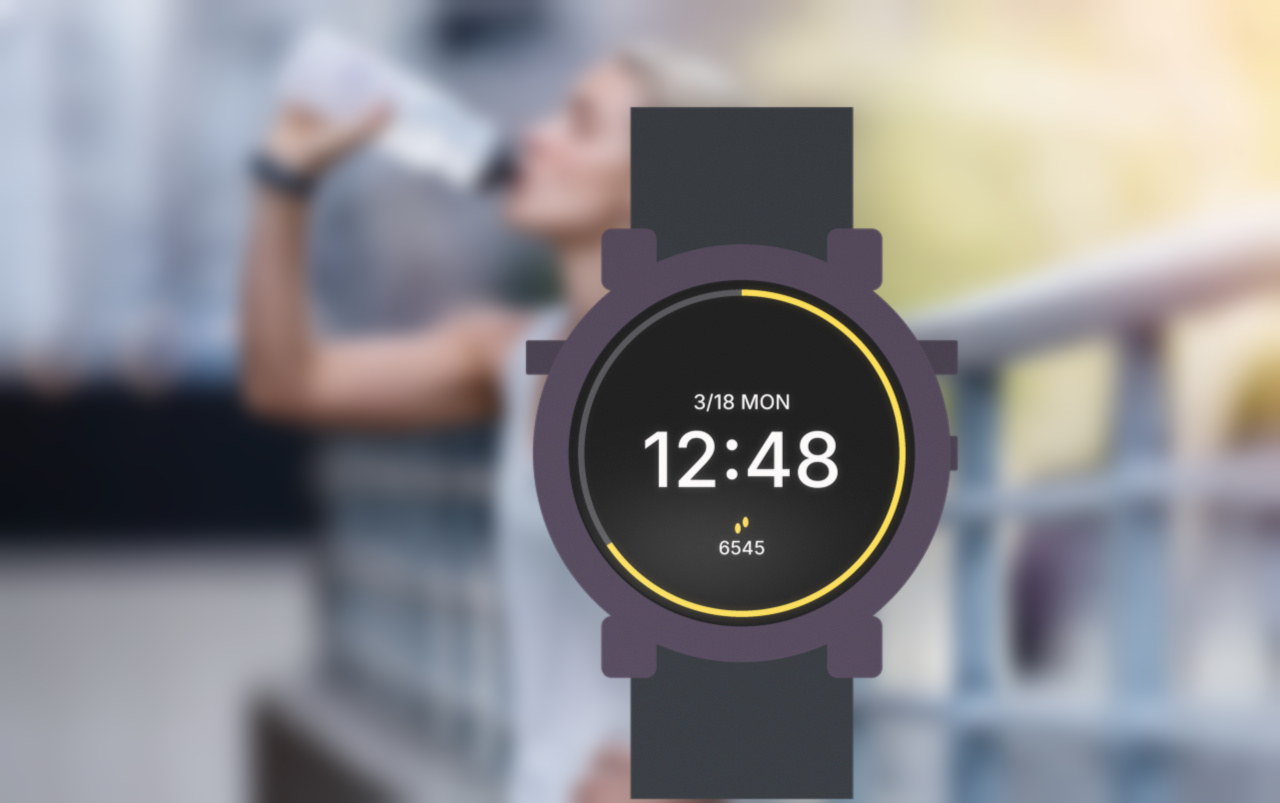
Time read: 12:48
